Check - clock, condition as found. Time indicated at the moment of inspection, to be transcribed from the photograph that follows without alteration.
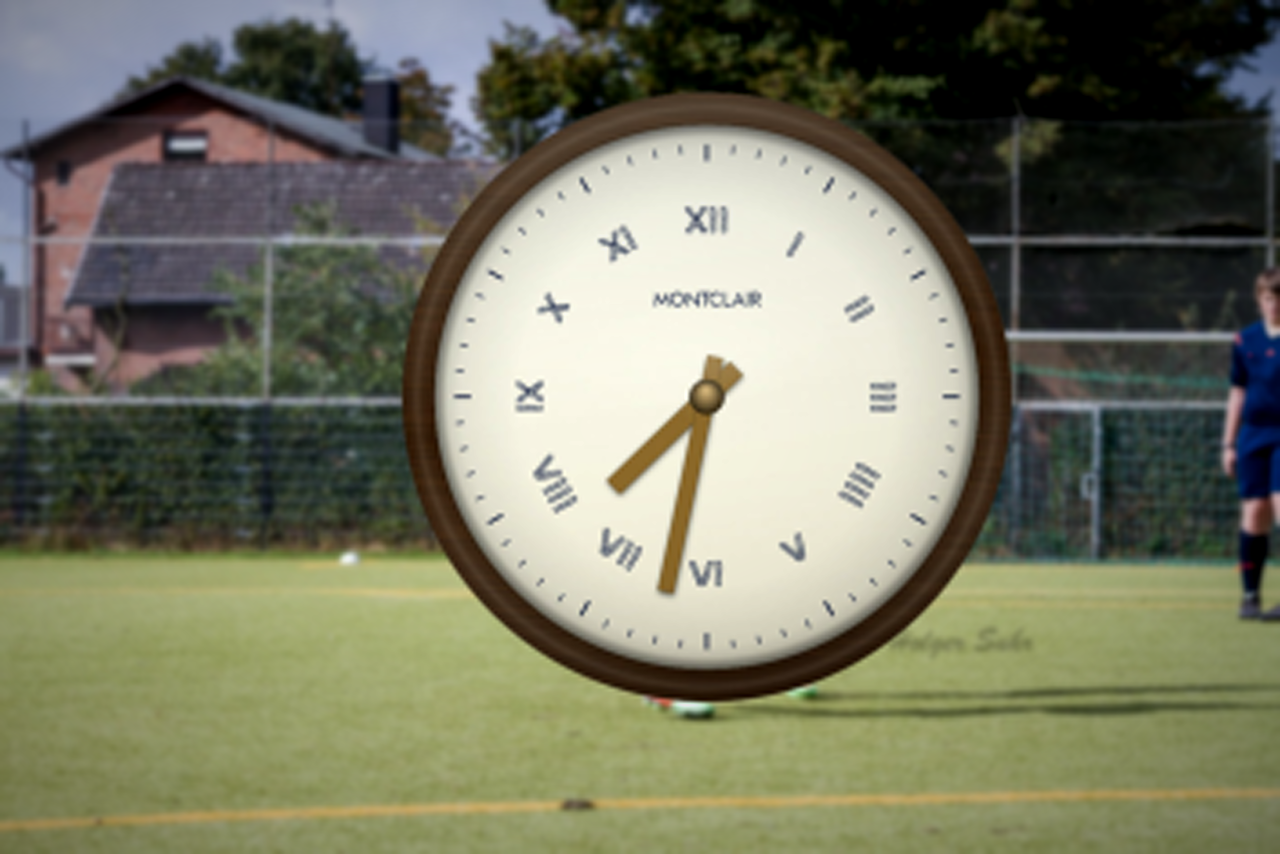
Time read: 7:32
